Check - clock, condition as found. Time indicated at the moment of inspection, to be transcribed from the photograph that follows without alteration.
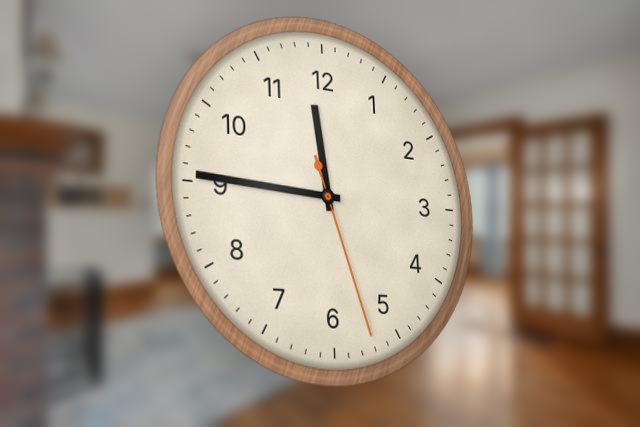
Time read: 11:45:27
